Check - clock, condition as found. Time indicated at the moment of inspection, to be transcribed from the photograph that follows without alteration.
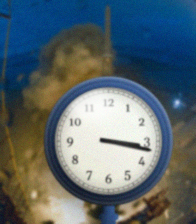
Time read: 3:17
